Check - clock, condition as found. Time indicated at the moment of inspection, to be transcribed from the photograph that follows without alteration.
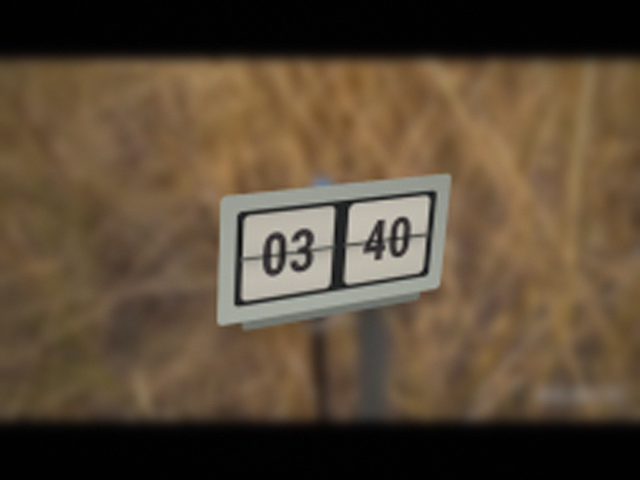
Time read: 3:40
